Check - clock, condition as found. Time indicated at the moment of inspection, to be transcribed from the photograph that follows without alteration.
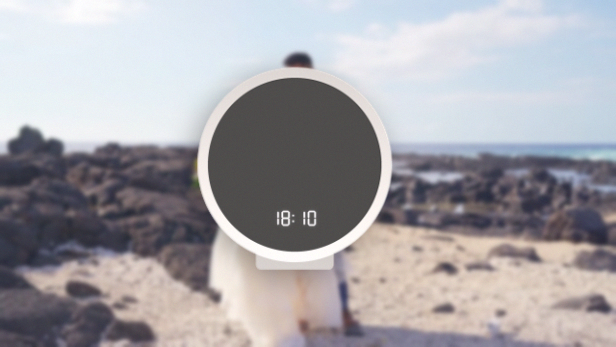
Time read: 18:10
